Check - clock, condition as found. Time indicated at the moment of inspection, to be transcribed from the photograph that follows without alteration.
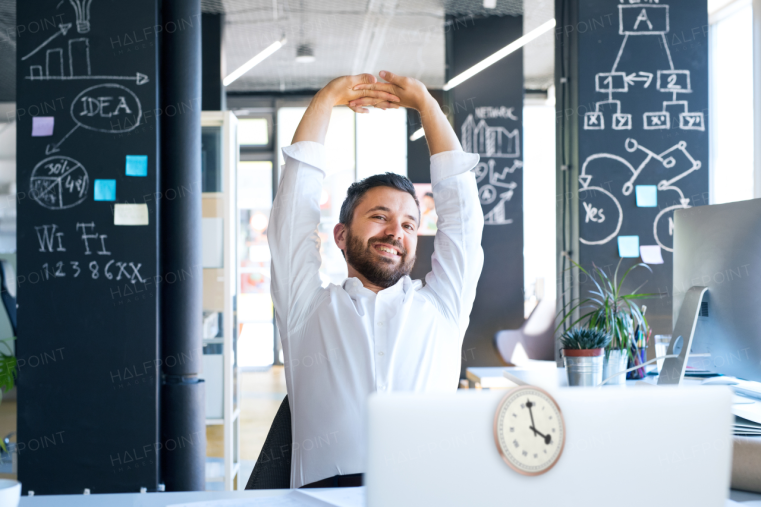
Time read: 3:58
